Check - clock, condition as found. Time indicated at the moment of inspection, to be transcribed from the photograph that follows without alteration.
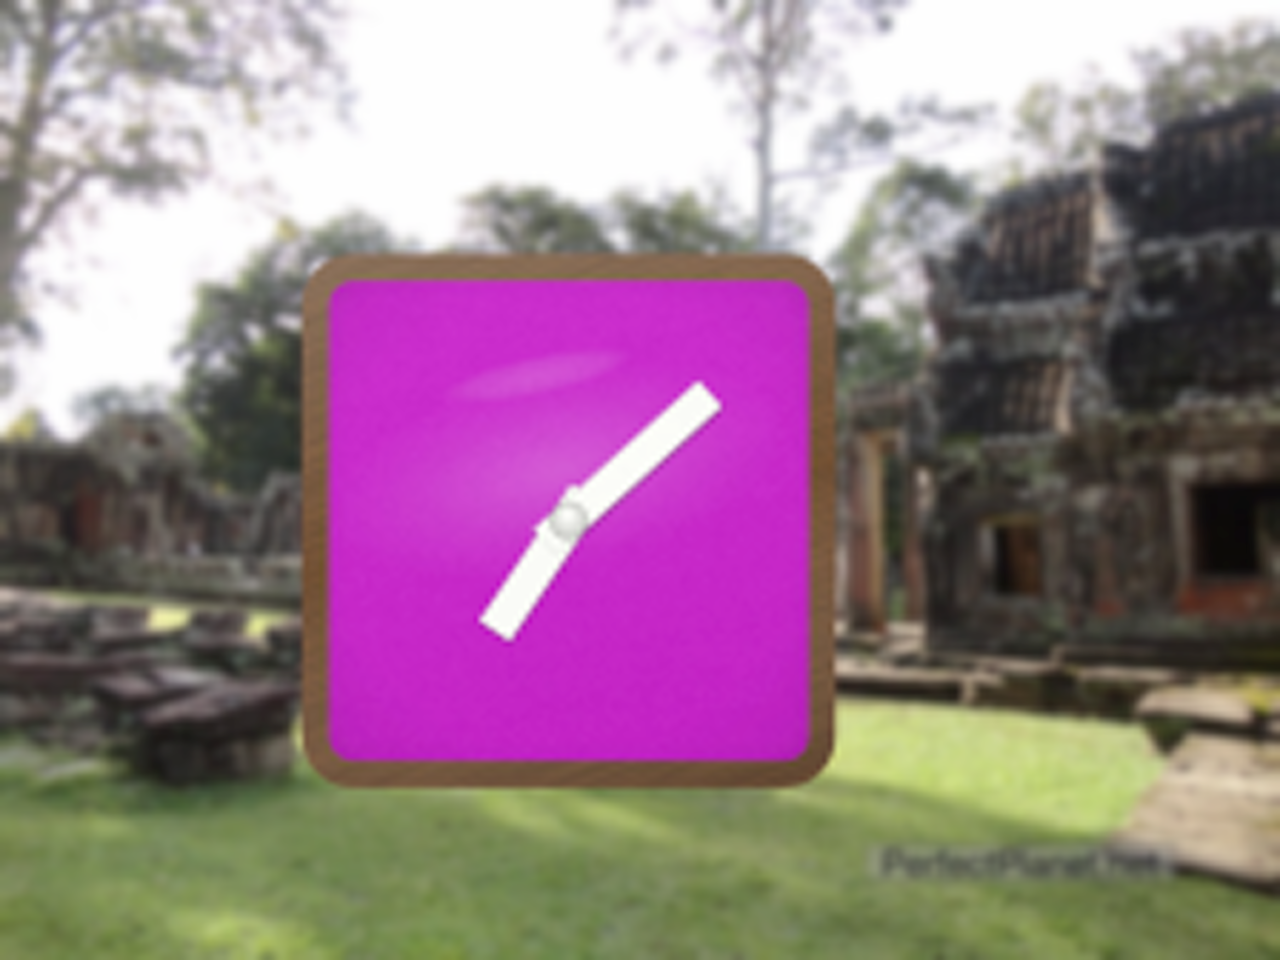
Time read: 7:08
